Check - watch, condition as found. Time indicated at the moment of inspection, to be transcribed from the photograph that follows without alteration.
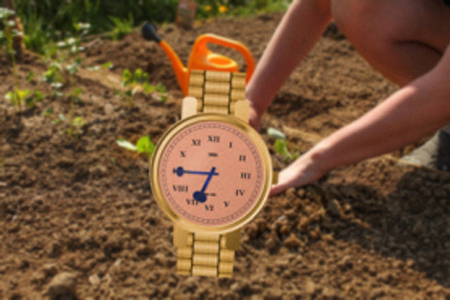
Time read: 6:45
